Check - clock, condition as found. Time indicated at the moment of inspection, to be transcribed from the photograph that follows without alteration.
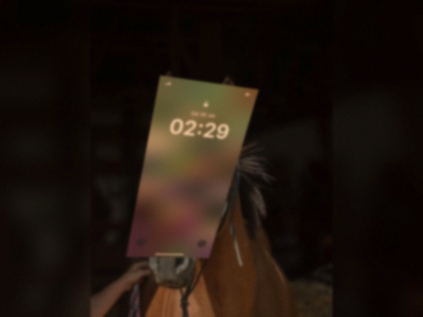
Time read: 2:29
